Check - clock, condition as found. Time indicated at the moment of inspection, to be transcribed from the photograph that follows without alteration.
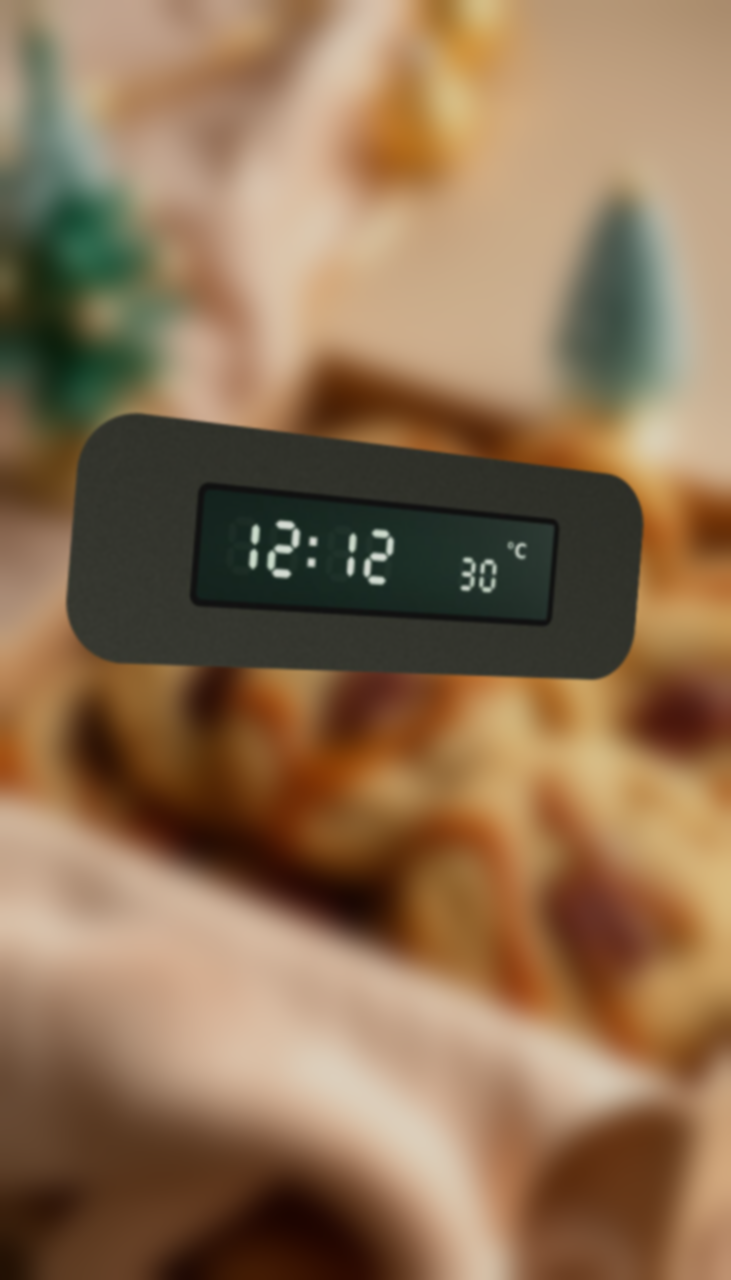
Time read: 12:12
